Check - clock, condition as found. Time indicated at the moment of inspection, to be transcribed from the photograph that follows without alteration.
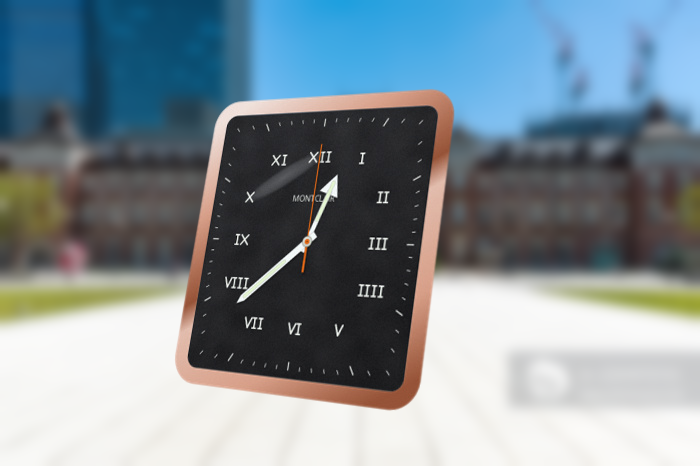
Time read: 12:38:00
